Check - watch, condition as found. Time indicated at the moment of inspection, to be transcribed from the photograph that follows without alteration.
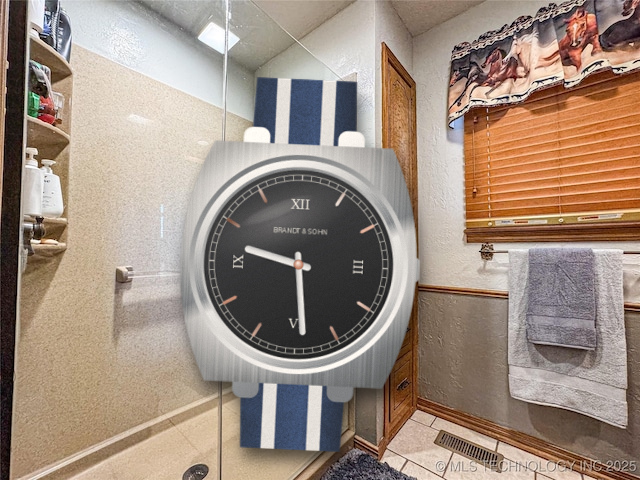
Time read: 9:29
